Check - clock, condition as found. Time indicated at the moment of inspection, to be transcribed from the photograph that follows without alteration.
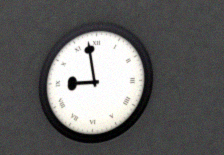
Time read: 8:58
